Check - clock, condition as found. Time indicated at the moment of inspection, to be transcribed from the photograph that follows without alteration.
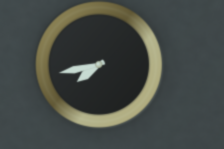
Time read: 7:43
